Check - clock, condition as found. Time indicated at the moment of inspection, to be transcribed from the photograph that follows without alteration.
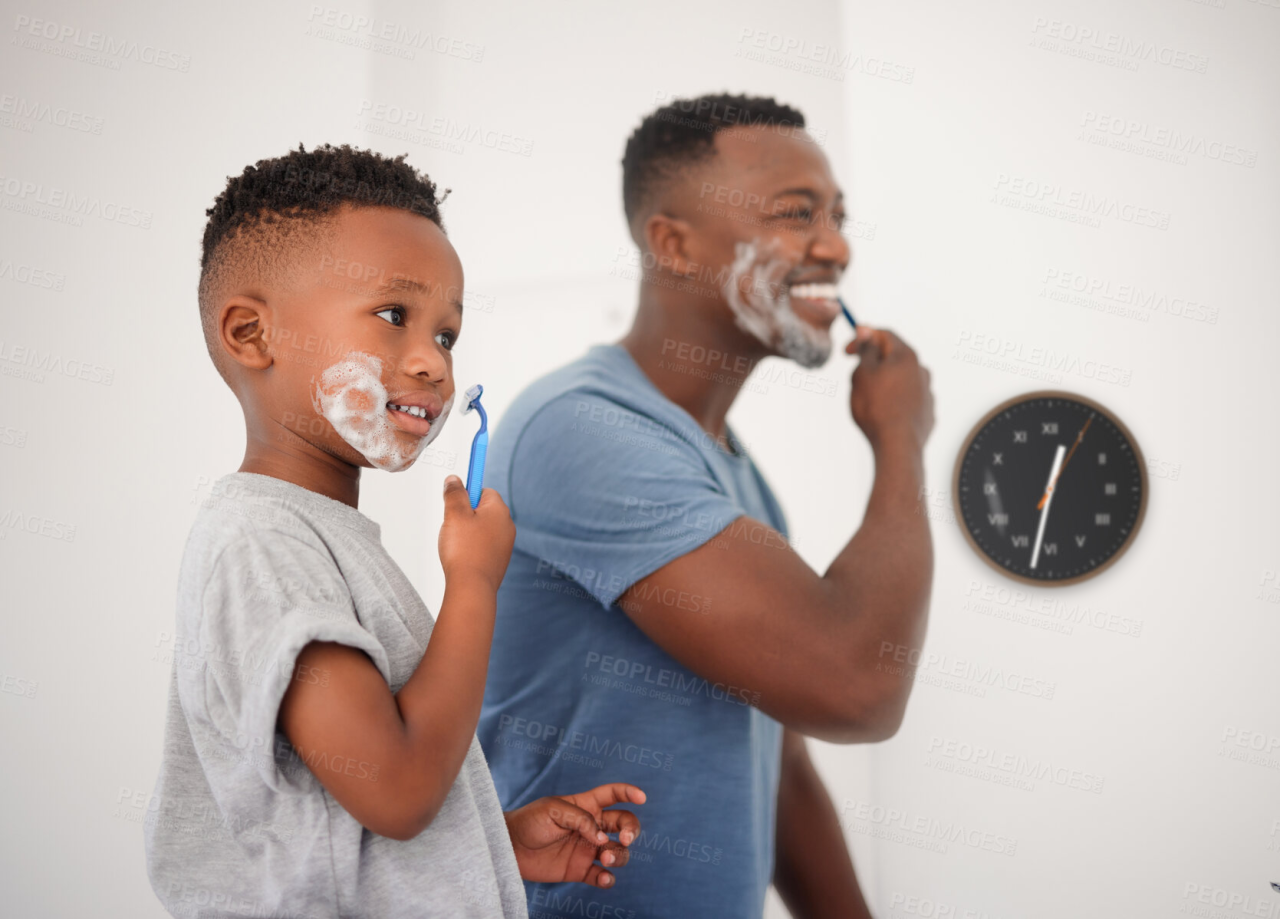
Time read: 12:32:05
